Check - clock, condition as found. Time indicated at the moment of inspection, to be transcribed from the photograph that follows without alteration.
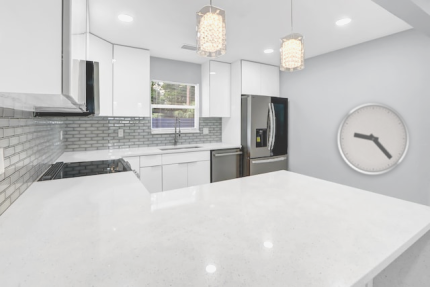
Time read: 9:23
